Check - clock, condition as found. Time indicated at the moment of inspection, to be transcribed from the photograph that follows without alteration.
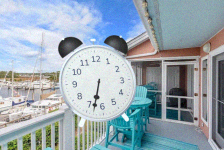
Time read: 6:33
